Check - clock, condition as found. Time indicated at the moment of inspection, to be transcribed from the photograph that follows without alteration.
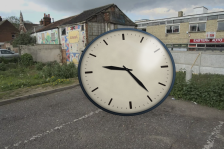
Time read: 9:24
